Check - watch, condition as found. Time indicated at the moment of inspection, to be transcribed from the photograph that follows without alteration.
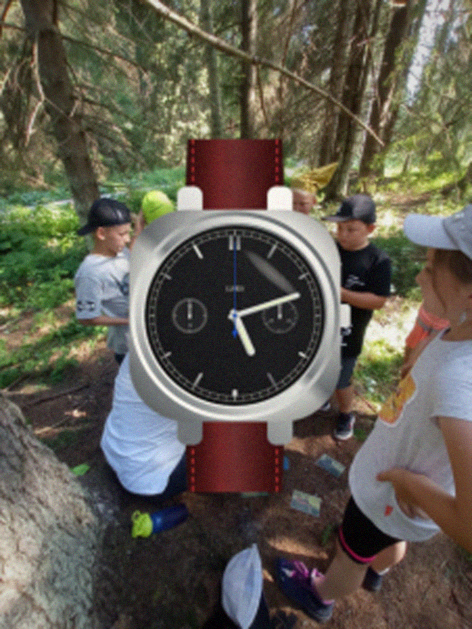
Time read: 5:12
